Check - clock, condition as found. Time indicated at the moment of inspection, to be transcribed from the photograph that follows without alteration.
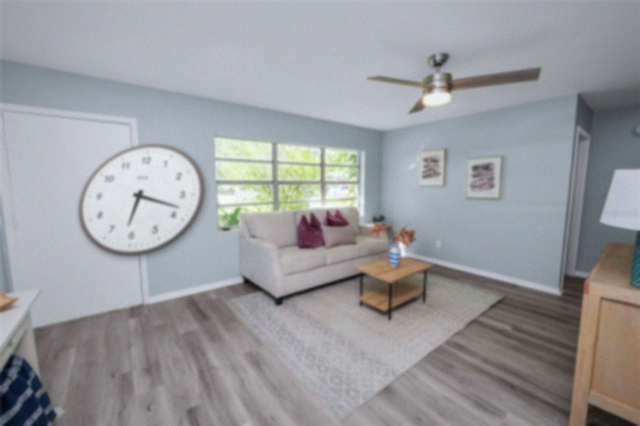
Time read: 6:18
